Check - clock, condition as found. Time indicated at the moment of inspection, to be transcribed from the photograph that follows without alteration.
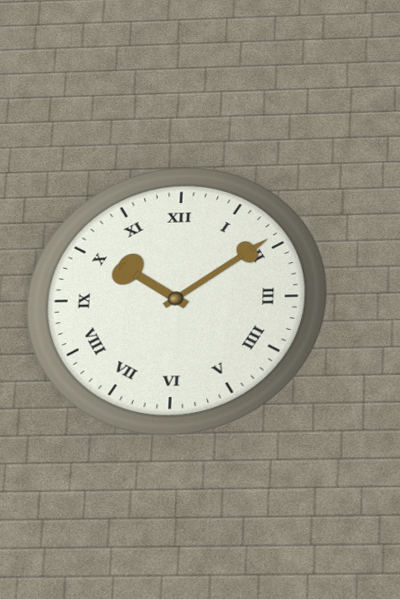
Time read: 10:09
